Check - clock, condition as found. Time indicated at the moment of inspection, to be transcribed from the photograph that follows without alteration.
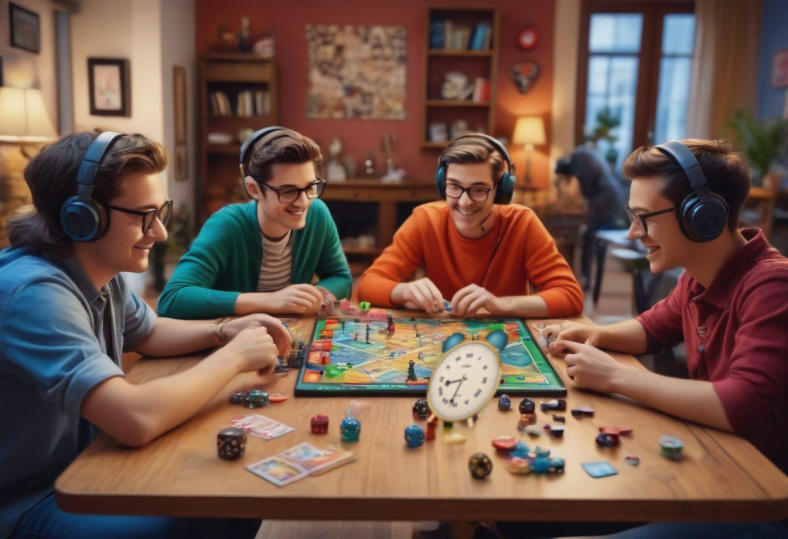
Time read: 8:32
